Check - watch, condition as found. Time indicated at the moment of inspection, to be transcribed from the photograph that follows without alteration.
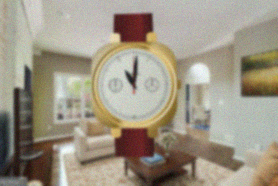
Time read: 11:01
